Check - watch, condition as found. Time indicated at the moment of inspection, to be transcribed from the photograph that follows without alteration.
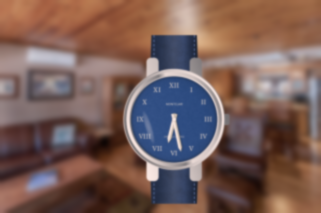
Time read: 6:28
